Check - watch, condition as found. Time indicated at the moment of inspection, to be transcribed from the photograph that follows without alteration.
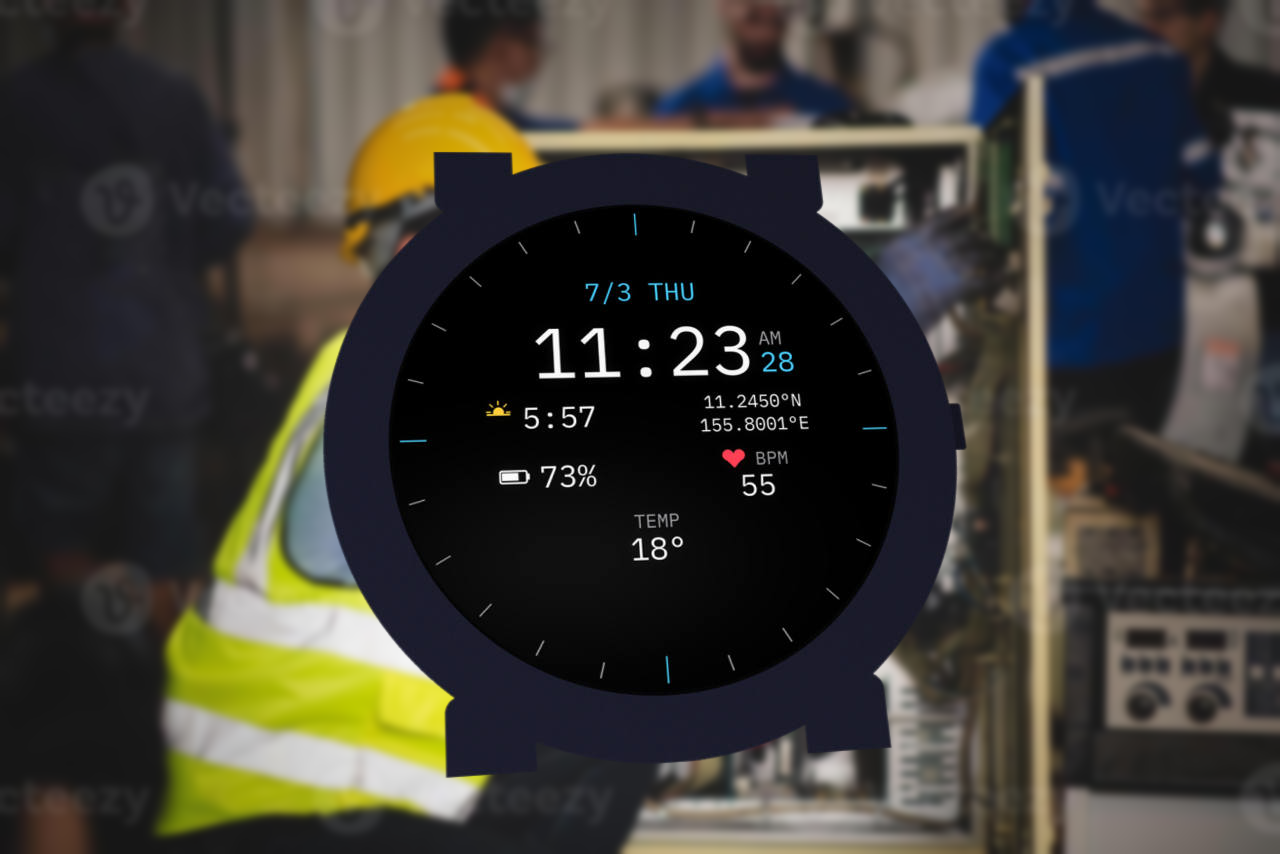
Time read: 11:23:28
